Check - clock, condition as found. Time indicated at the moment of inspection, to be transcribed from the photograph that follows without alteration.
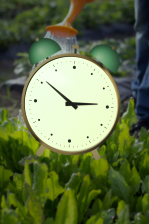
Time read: 2:51
